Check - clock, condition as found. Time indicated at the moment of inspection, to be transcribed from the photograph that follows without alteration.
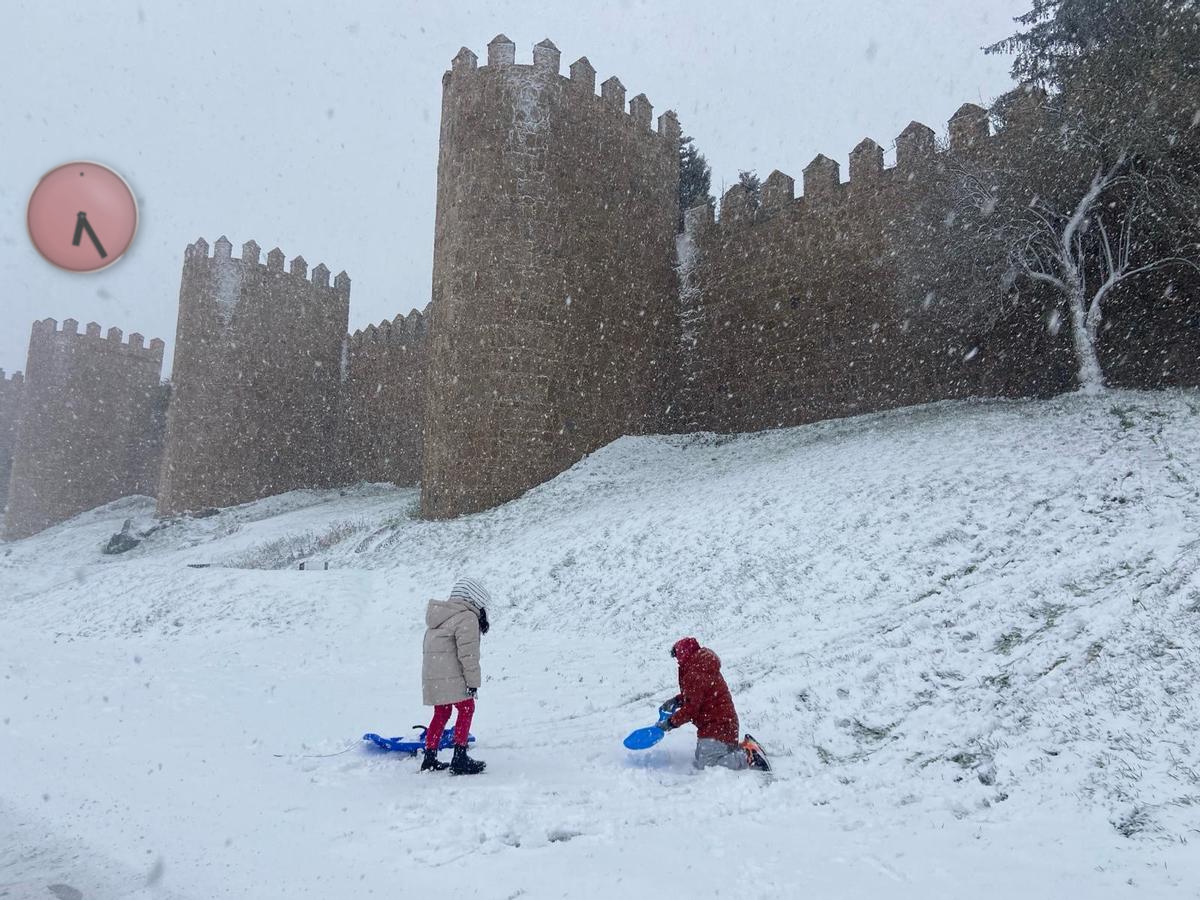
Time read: 6:25
